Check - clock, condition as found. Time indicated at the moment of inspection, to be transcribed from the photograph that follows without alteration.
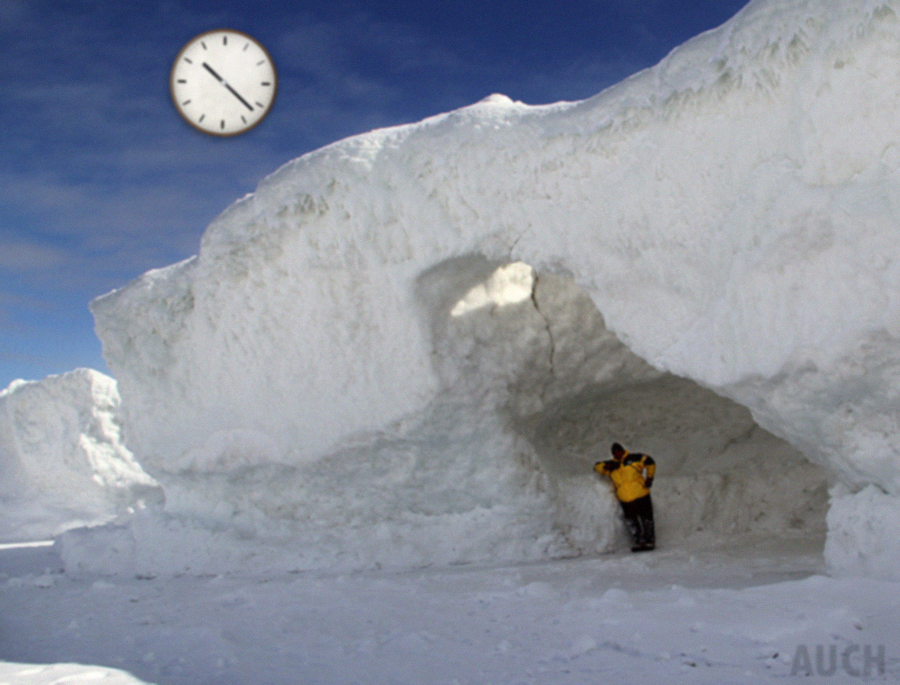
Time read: 10:22
